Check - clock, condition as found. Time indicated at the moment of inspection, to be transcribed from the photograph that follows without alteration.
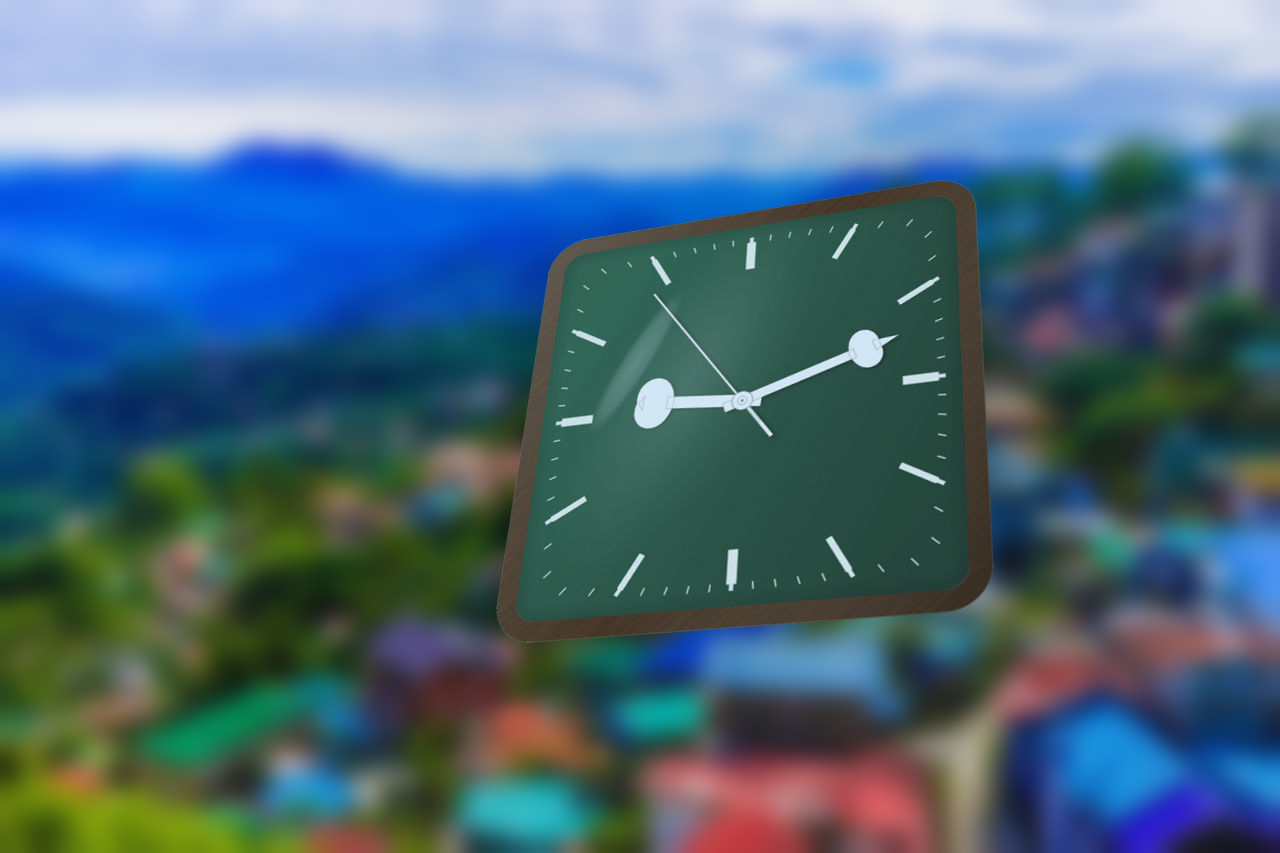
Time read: 9:11:54
